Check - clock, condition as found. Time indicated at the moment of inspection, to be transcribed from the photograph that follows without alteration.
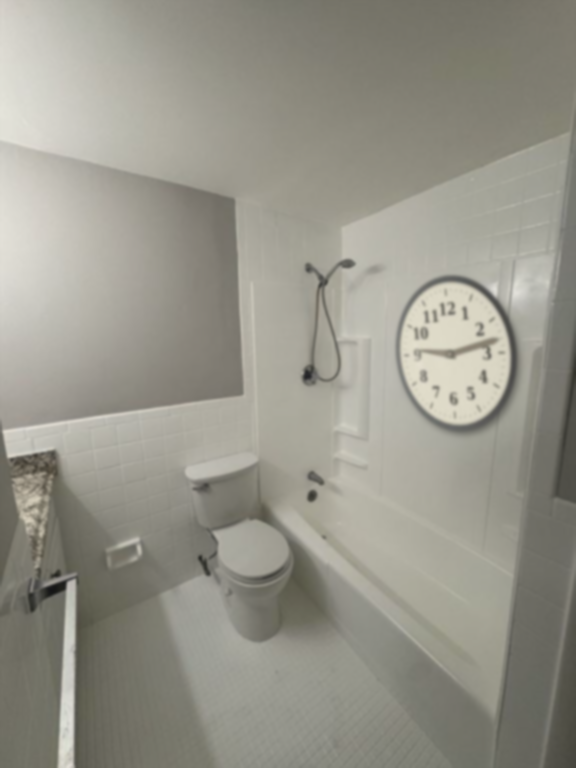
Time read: 9:13
